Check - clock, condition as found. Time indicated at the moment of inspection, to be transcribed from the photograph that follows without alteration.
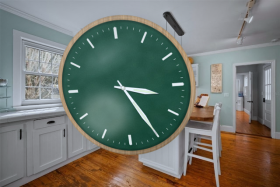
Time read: 3:25
